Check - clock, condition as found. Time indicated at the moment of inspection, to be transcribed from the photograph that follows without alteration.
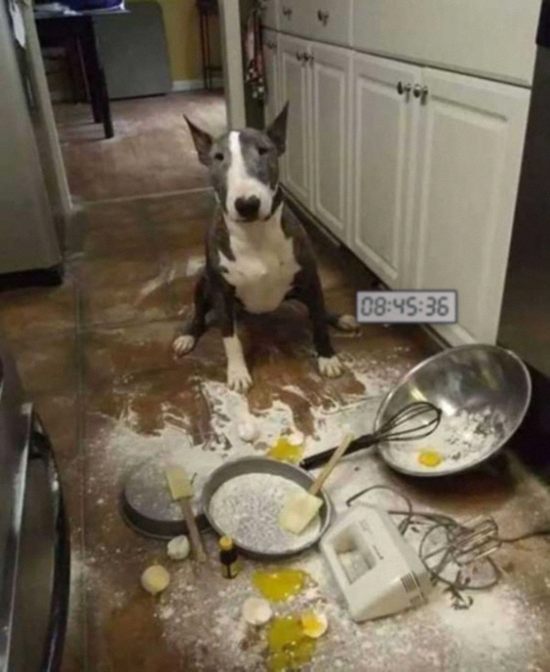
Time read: 8:45:36
